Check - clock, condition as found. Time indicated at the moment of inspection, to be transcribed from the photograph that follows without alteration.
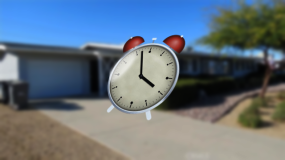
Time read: 3:57
